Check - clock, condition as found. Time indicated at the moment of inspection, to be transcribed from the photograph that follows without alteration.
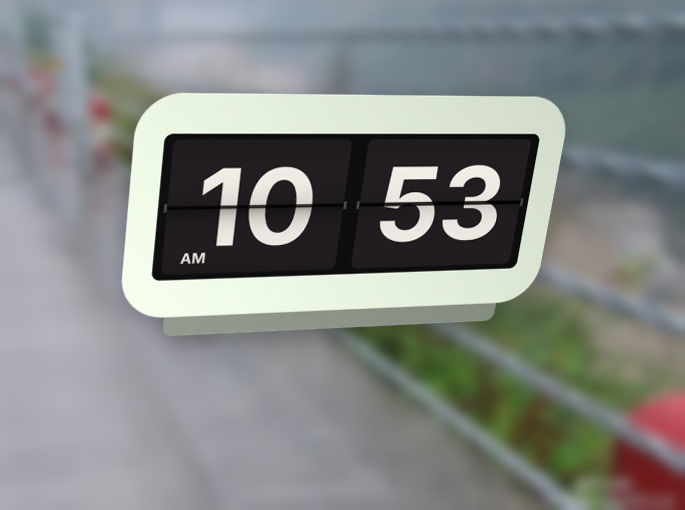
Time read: 10:53
